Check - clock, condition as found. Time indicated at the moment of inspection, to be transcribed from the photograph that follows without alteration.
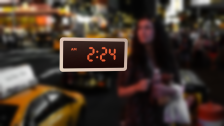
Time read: 2:24
